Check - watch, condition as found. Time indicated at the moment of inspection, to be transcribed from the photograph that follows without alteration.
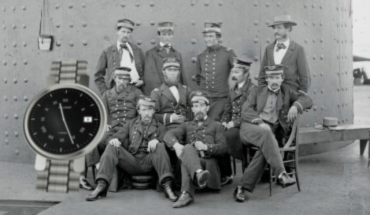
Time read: 11:26
